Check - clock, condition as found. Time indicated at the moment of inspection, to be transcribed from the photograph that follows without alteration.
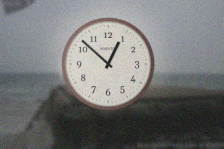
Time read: 12:52
